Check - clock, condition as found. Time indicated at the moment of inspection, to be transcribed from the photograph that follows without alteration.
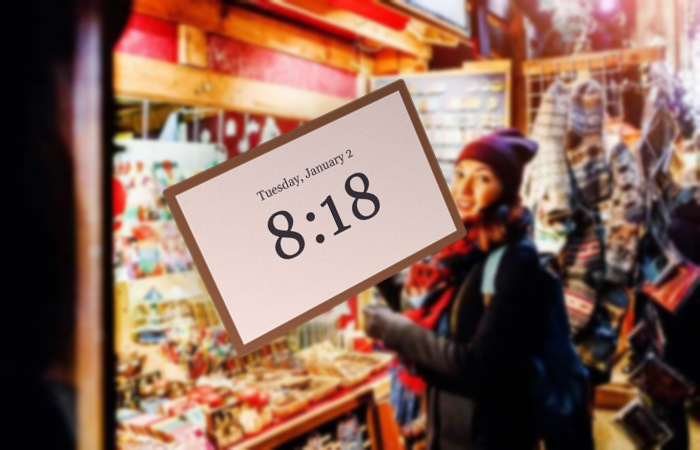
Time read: 8:18
